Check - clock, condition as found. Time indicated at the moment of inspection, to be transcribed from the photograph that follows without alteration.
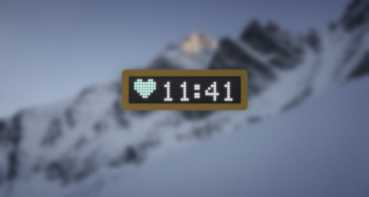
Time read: 11:41
